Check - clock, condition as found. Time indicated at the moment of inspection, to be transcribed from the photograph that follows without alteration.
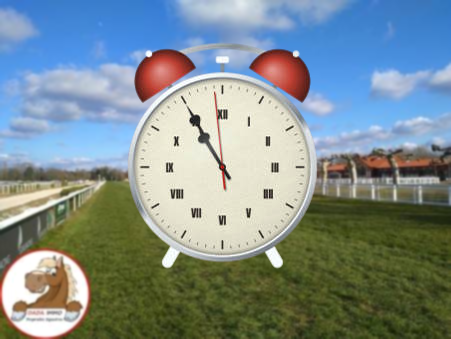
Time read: 10:54:59
